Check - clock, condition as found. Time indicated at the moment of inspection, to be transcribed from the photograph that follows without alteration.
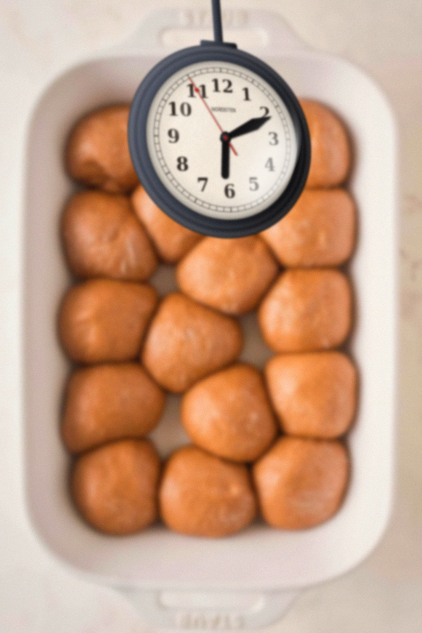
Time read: 6:10:55
